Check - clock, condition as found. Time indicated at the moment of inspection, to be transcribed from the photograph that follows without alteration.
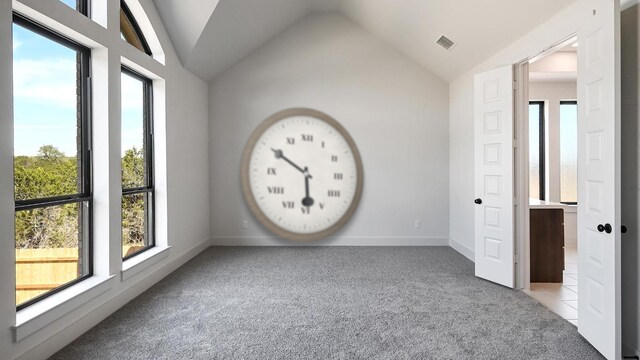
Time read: 5:50
